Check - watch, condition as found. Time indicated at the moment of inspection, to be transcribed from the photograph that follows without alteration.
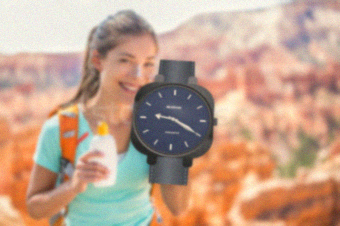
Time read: 9:20
